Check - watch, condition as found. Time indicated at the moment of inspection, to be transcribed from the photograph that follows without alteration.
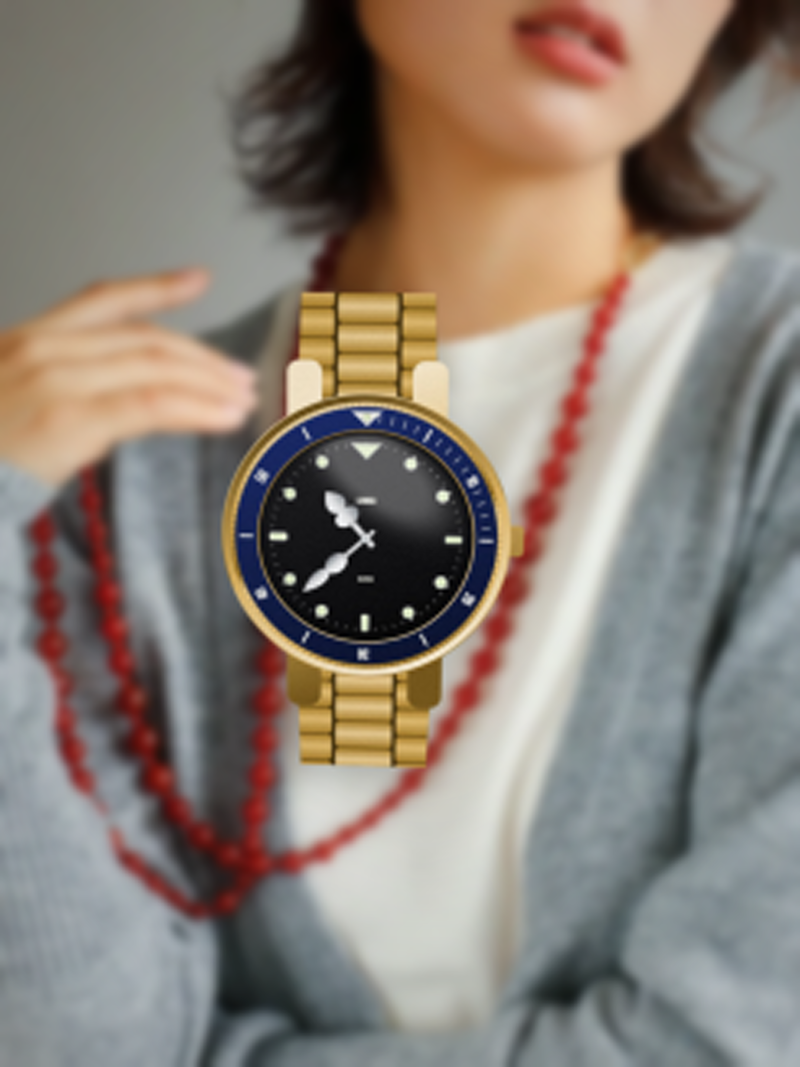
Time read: 10:38
